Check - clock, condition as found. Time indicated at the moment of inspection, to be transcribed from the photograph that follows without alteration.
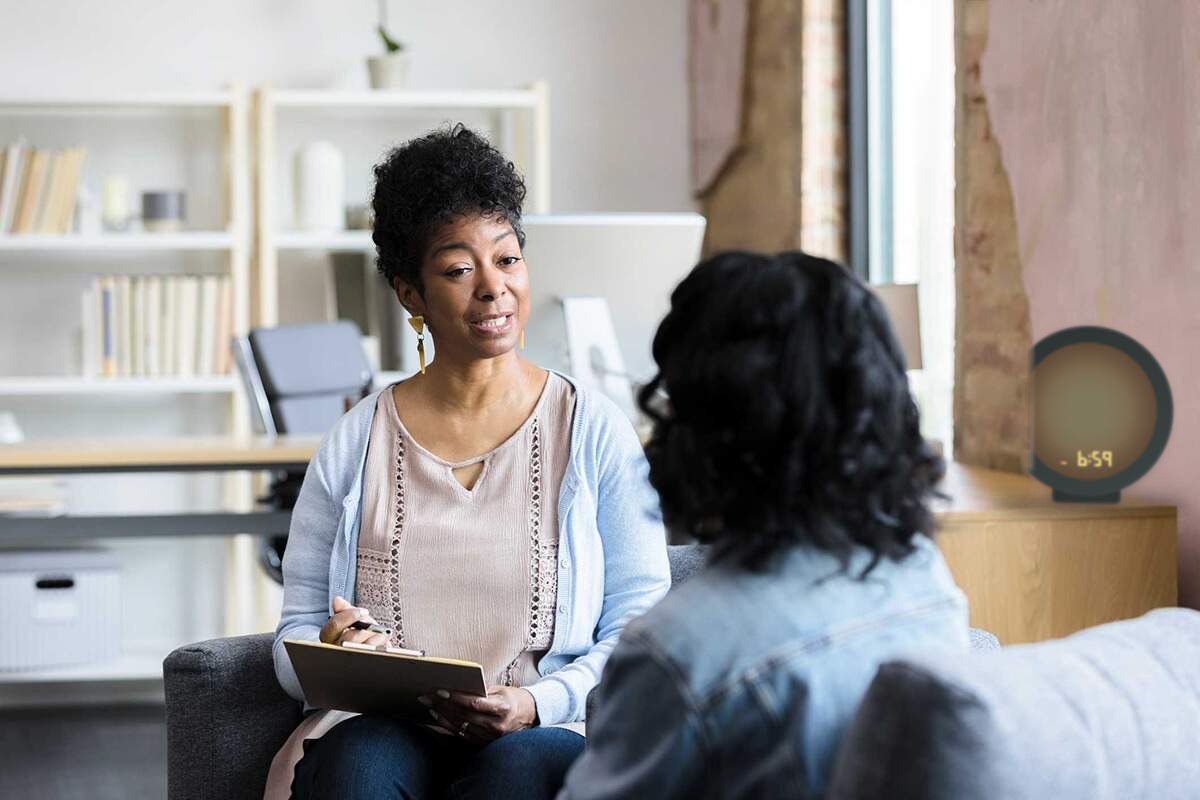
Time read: 6:59
